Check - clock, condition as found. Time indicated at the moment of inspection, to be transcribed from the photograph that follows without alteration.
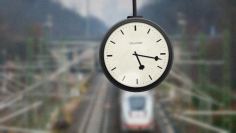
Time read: 5:17
